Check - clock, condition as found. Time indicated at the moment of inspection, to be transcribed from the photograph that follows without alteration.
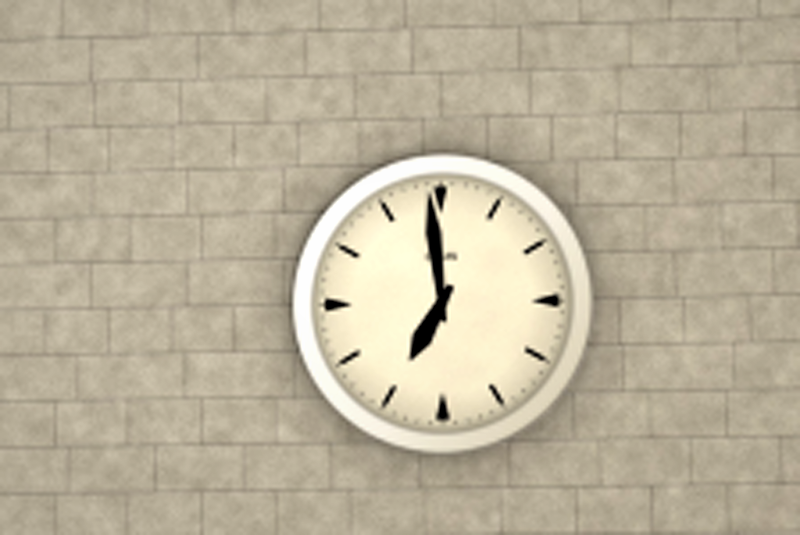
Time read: 6:59
